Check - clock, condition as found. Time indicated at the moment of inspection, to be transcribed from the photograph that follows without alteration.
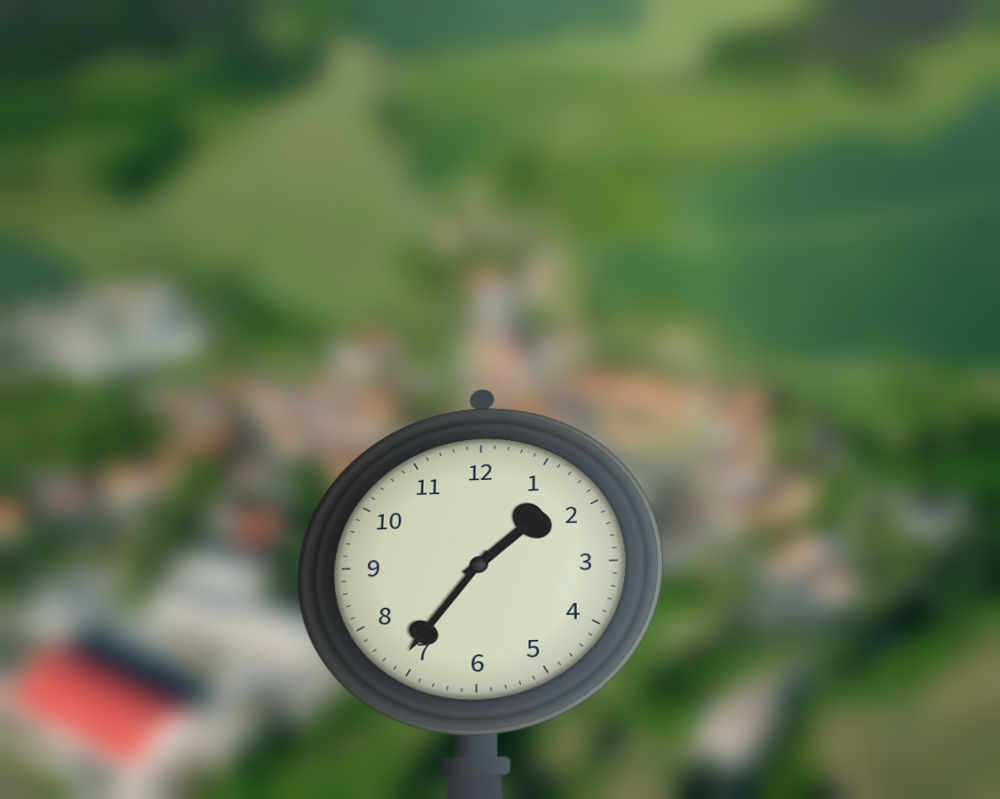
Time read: 1:36
